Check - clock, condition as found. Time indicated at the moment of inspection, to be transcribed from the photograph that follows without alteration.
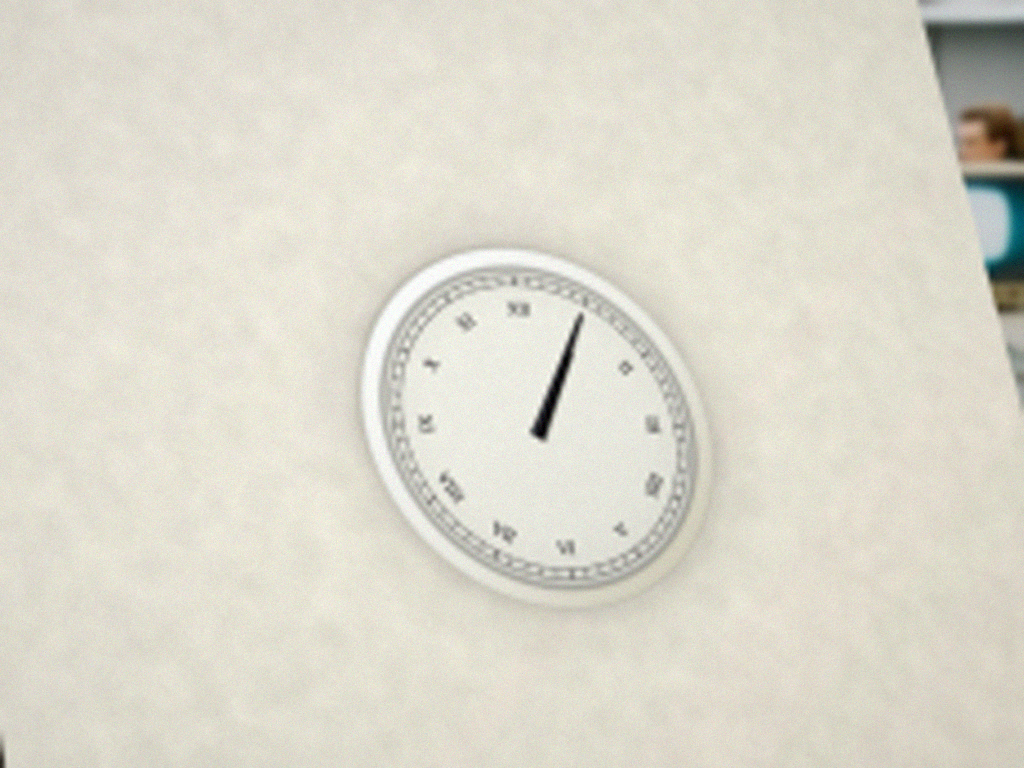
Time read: 1:05
